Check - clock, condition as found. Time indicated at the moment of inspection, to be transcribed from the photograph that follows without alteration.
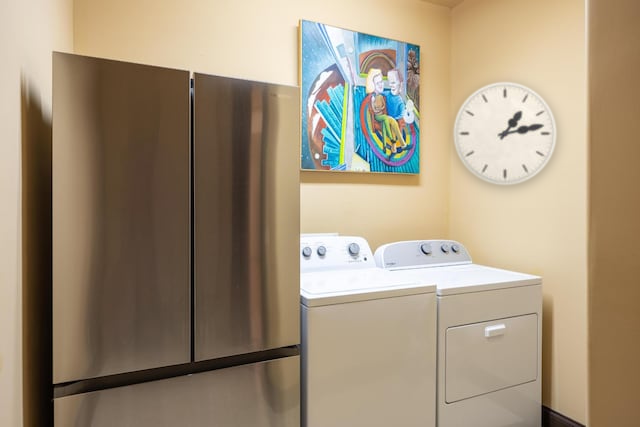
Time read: 1:13
